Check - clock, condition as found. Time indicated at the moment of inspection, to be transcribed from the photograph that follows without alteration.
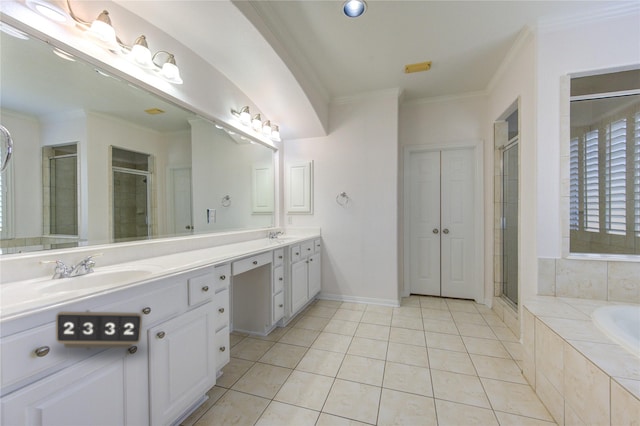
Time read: 23:32
